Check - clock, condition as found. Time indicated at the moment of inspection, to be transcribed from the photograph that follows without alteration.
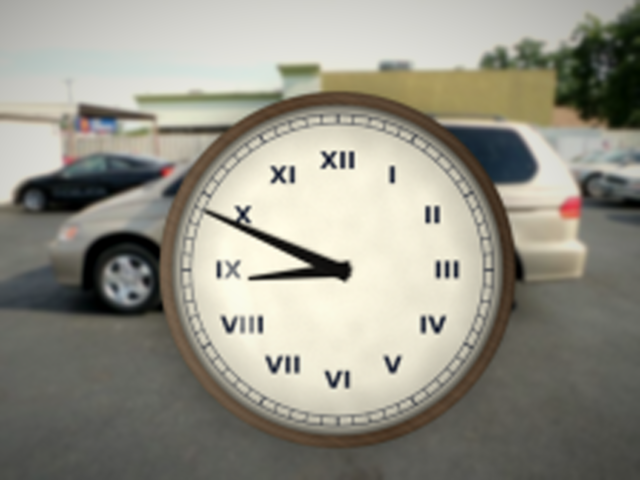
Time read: 8:49
